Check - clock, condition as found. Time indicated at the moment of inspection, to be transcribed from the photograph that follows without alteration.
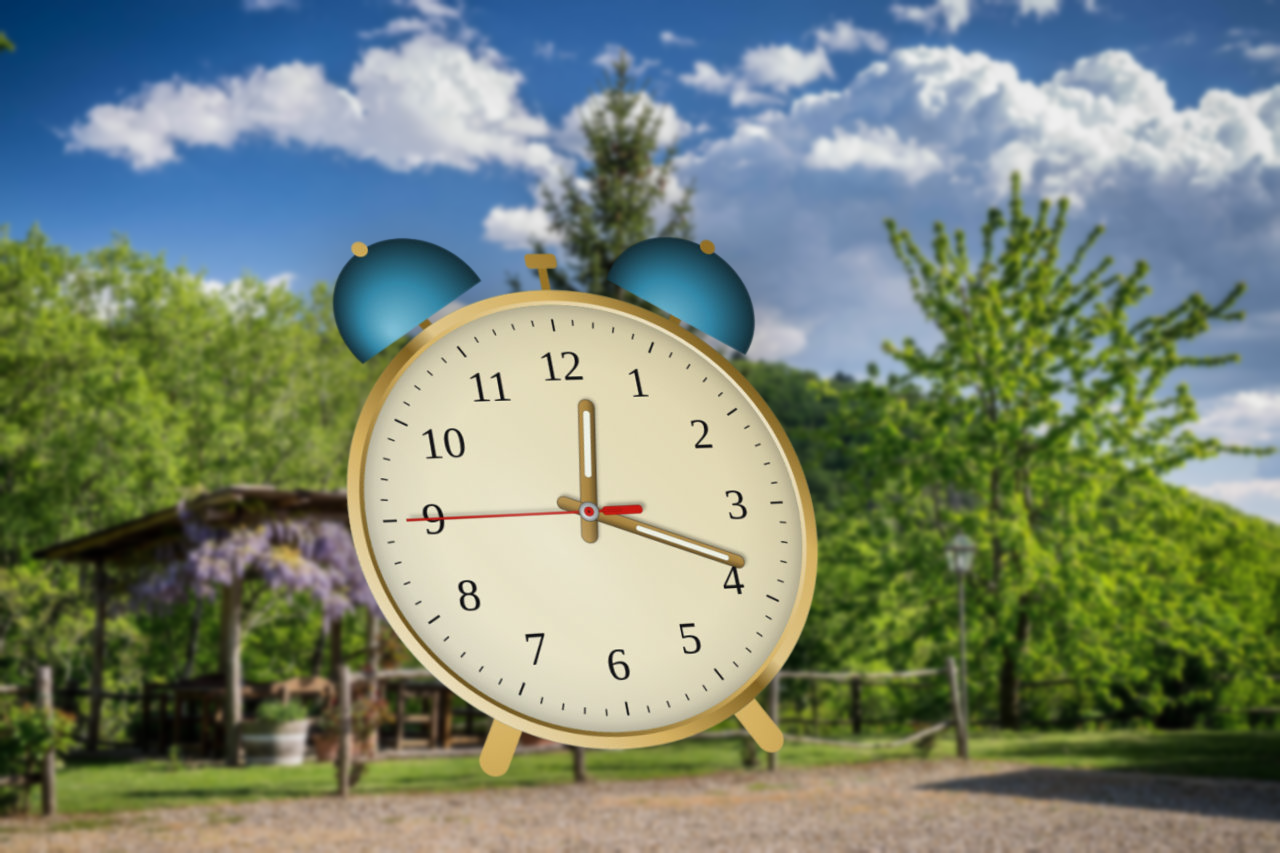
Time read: 12:18:45
